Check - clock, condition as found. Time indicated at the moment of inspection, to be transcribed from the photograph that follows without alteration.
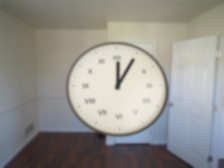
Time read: 12:05
